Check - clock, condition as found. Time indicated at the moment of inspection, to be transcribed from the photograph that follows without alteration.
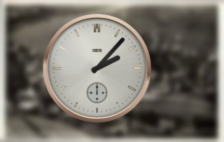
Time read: 2:07
